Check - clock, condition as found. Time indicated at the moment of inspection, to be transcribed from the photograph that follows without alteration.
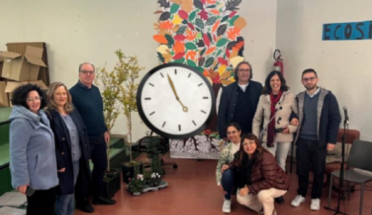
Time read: 4:57
